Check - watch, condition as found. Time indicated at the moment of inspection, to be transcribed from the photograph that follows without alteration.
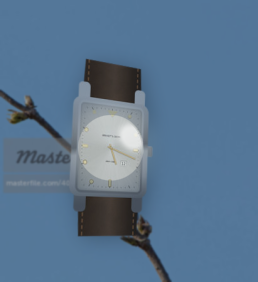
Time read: 5:18
